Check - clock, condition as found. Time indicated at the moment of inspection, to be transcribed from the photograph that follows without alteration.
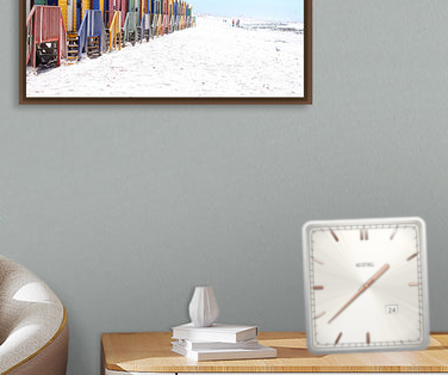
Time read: 1:38
